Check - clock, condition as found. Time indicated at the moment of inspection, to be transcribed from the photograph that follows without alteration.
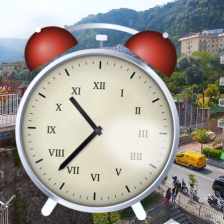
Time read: 10:37
